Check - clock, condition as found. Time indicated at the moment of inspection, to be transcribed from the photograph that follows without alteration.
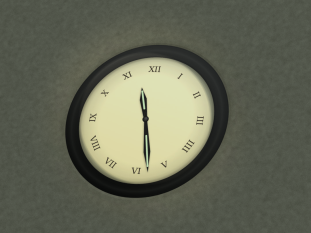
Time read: 11:28
